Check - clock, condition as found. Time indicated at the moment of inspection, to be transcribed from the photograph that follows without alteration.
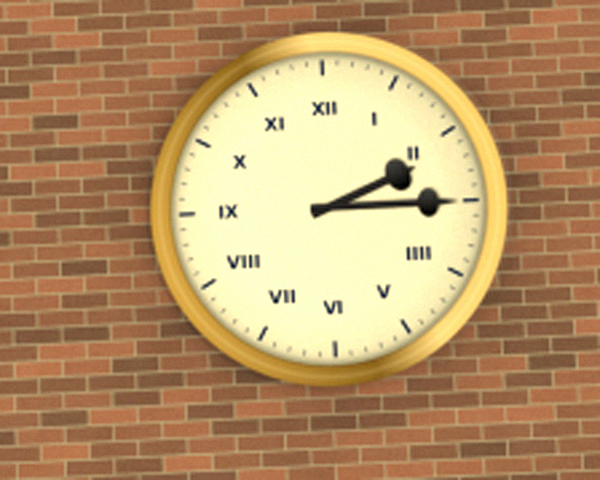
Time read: 2:15
